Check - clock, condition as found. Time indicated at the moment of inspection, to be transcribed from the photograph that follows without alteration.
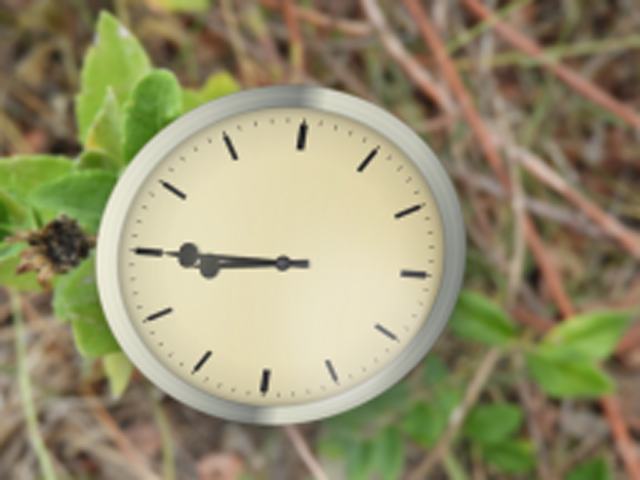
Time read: 8:45
